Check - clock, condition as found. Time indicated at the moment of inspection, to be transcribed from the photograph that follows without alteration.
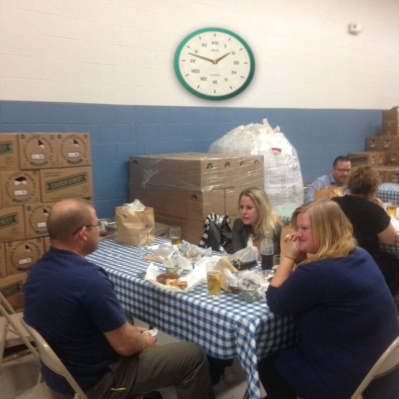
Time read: 1:48
